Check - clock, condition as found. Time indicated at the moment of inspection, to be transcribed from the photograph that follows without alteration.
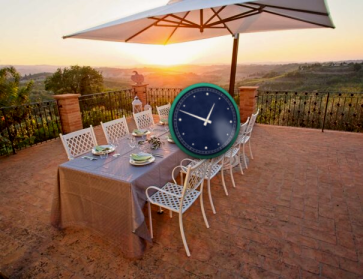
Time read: 12:48
